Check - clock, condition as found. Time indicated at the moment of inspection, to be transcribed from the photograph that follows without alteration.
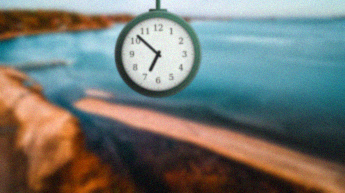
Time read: 6:52
